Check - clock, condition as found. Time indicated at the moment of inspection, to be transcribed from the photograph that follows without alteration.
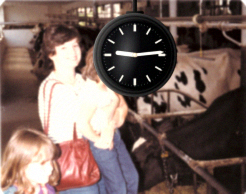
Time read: 9:14
